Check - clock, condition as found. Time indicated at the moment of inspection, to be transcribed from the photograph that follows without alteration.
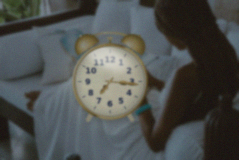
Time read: 7:16
